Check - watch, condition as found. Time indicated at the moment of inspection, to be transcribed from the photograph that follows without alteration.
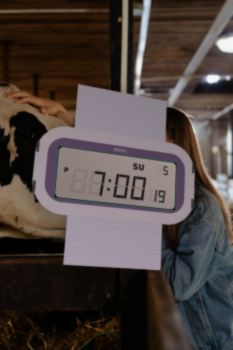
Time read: 7:00:19
